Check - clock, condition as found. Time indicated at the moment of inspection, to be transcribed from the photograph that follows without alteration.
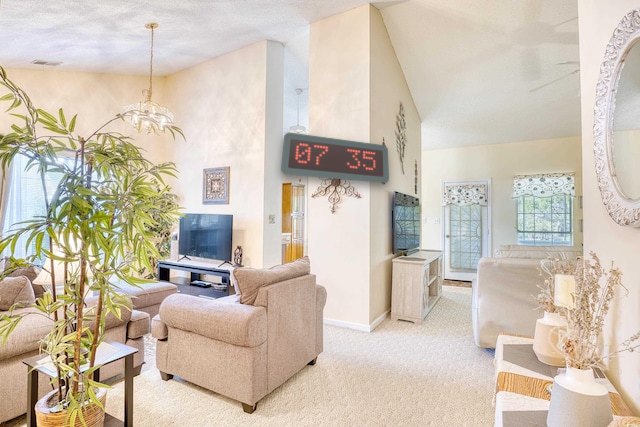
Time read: 7:35
